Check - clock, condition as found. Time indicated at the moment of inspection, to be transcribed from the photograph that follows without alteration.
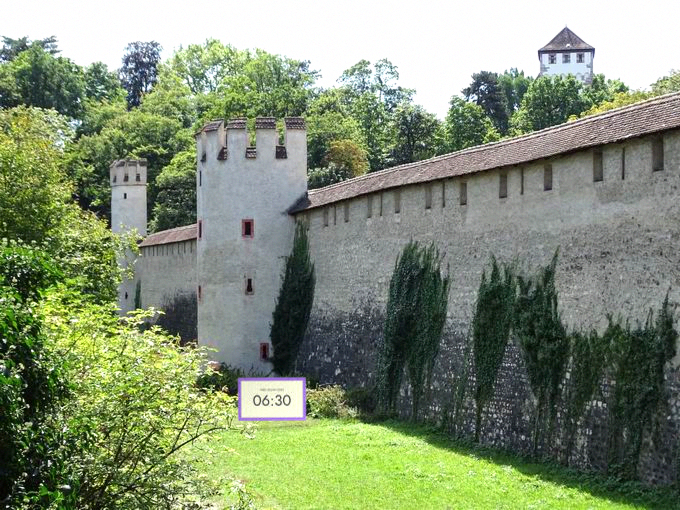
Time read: 6:30
